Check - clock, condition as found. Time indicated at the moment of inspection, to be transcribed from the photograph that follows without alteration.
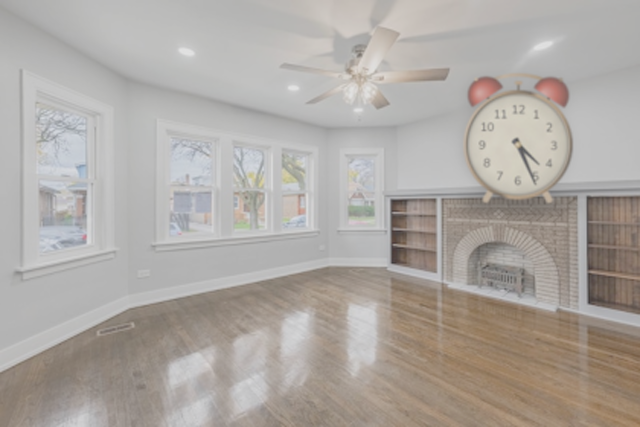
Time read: 4:26
